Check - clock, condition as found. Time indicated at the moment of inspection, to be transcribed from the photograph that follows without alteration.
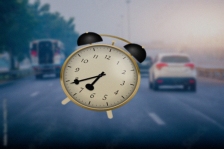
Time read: 6:39
